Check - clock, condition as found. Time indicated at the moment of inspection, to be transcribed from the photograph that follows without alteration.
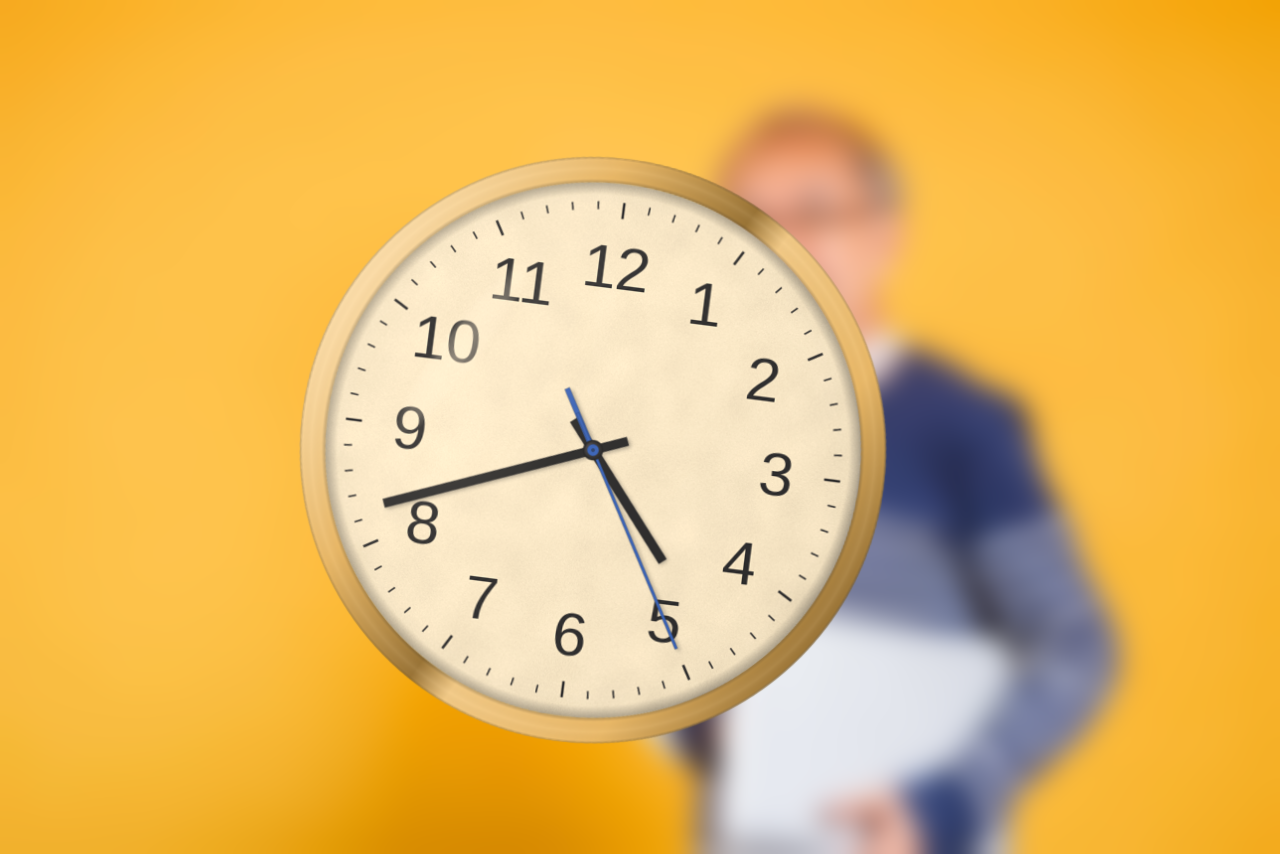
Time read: 4:41:25
